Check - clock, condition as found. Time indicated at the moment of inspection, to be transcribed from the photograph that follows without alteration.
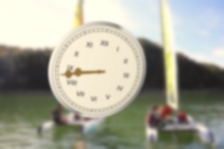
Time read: 8:43
